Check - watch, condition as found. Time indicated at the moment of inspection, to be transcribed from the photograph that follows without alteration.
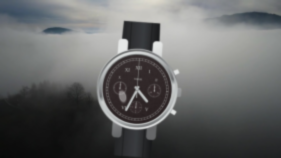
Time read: 4:34
